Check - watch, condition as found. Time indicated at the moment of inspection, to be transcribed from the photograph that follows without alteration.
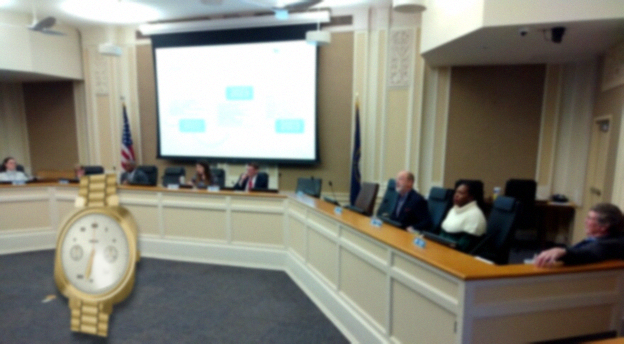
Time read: 6:32
